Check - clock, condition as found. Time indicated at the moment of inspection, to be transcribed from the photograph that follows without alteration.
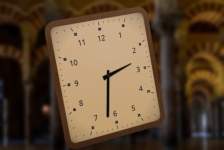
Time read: 2:32
